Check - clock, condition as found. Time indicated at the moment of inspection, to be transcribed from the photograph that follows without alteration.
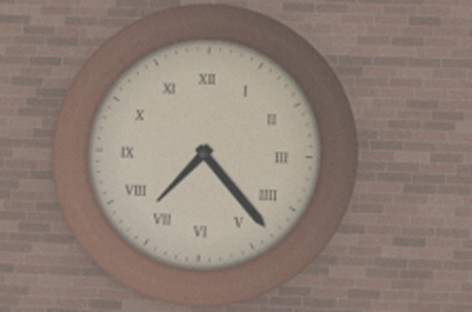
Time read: 7:23
